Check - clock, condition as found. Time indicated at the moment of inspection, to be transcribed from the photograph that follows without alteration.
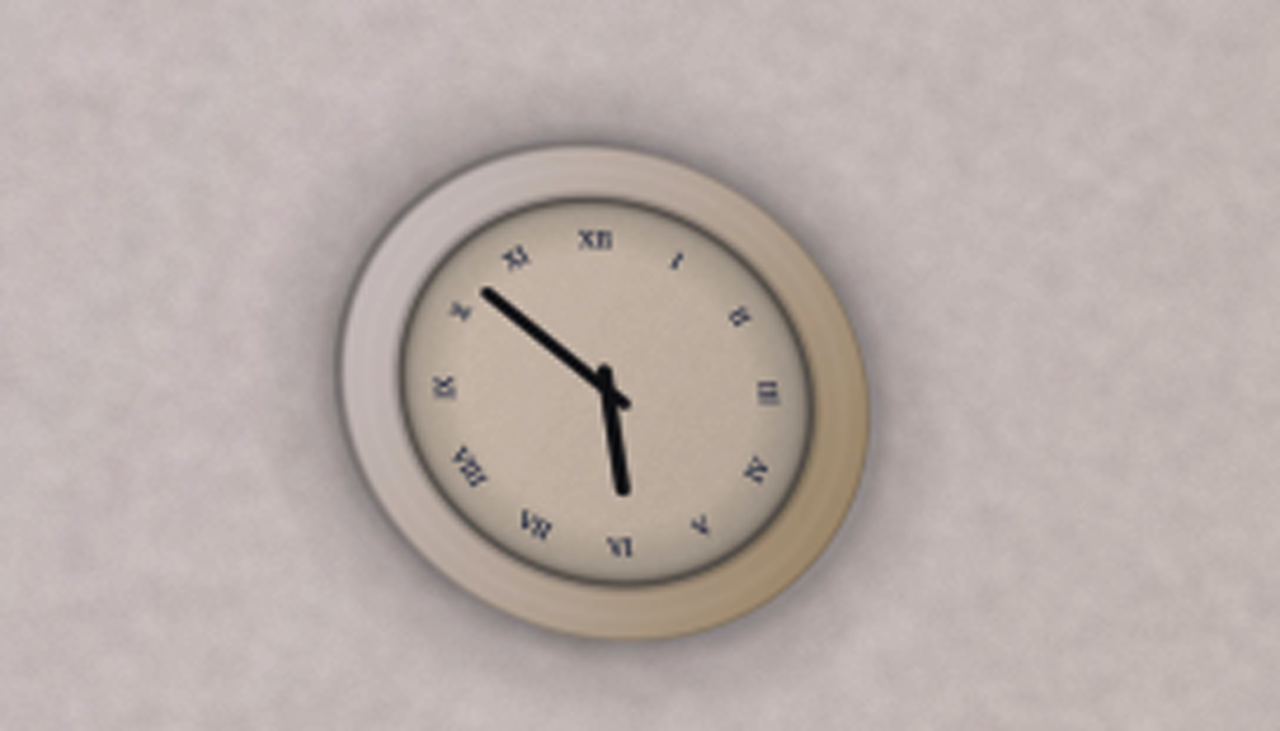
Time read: 5:52
